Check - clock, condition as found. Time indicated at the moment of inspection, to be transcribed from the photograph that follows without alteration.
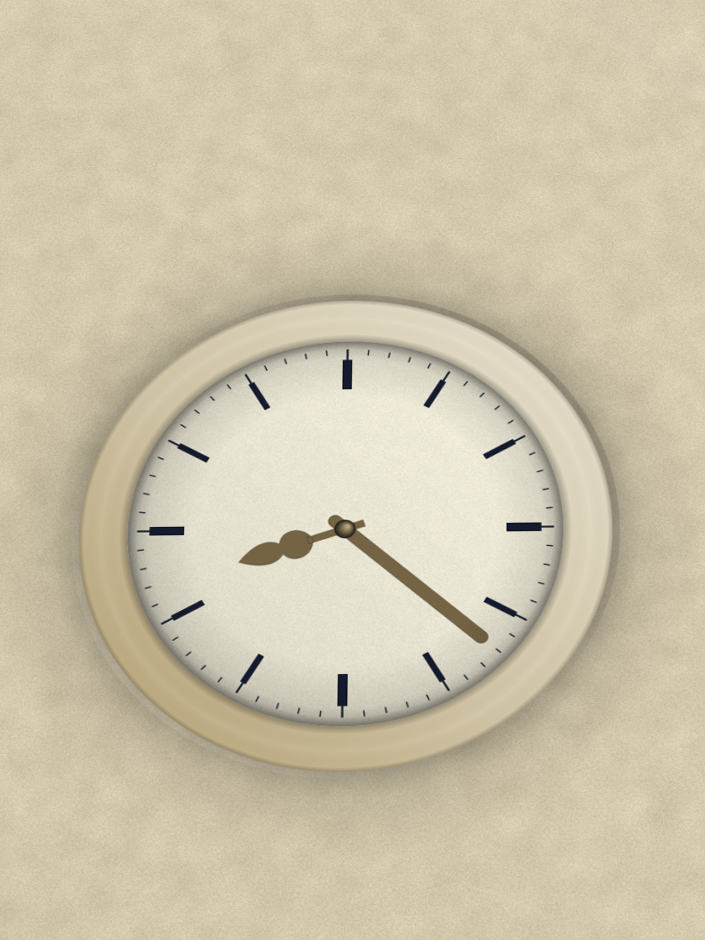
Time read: 8:22
